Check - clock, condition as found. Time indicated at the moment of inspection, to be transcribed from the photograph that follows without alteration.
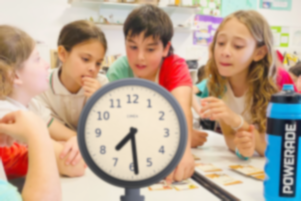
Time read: 7:29
